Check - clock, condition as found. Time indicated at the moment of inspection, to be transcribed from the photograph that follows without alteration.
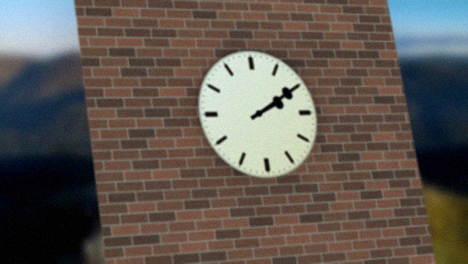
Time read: 2:10
